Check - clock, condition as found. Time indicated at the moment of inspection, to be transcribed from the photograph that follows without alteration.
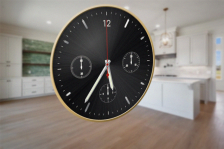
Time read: 5:36
